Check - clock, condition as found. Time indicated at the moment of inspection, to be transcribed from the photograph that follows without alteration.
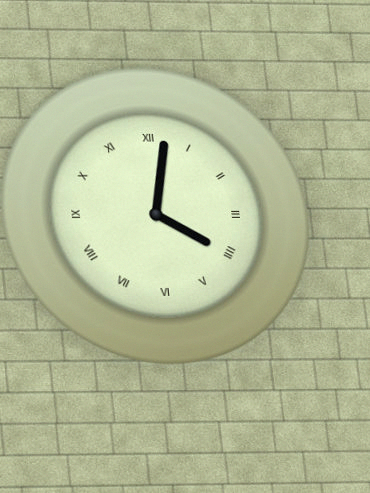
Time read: 4:02
